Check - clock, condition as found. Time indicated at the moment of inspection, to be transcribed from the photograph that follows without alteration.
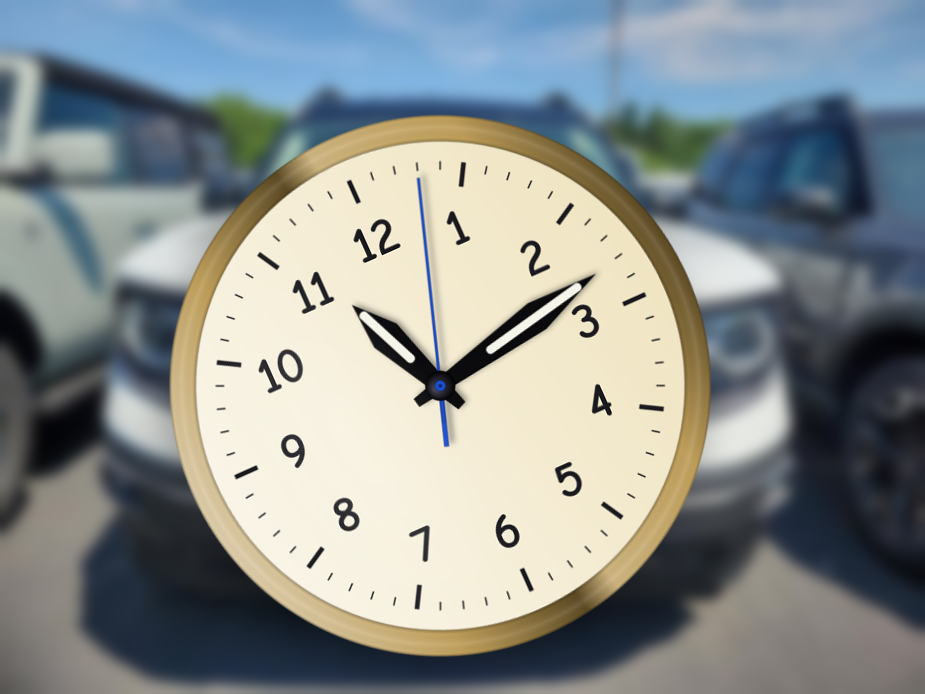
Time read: 11:13:03
